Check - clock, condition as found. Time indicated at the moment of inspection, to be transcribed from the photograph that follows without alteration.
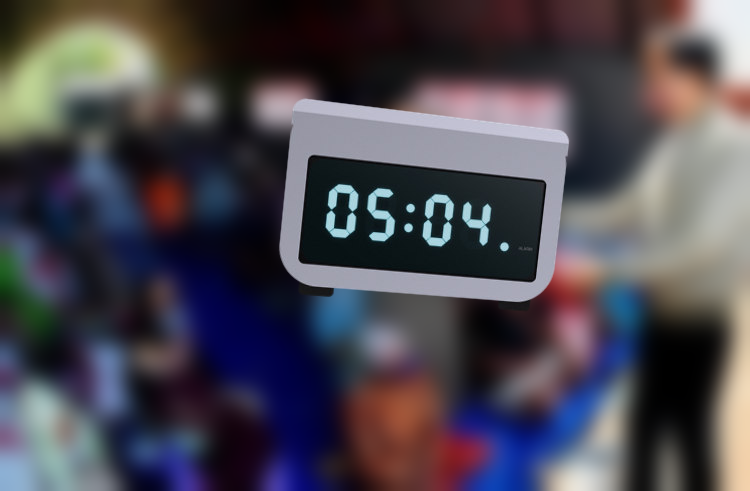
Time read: 5:04
